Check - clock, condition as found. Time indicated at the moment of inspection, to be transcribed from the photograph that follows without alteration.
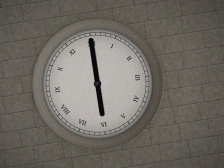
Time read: 6:00
